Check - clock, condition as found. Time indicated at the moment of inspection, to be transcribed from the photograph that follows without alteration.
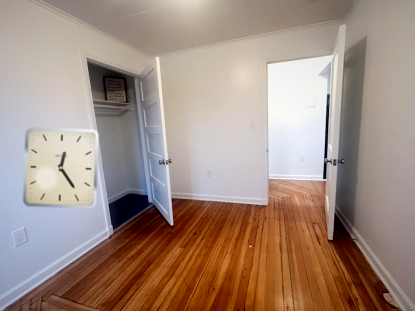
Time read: 12:24
